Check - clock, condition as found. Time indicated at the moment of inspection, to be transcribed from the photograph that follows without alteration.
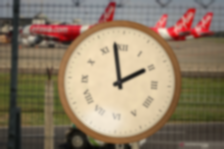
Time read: 1:58
